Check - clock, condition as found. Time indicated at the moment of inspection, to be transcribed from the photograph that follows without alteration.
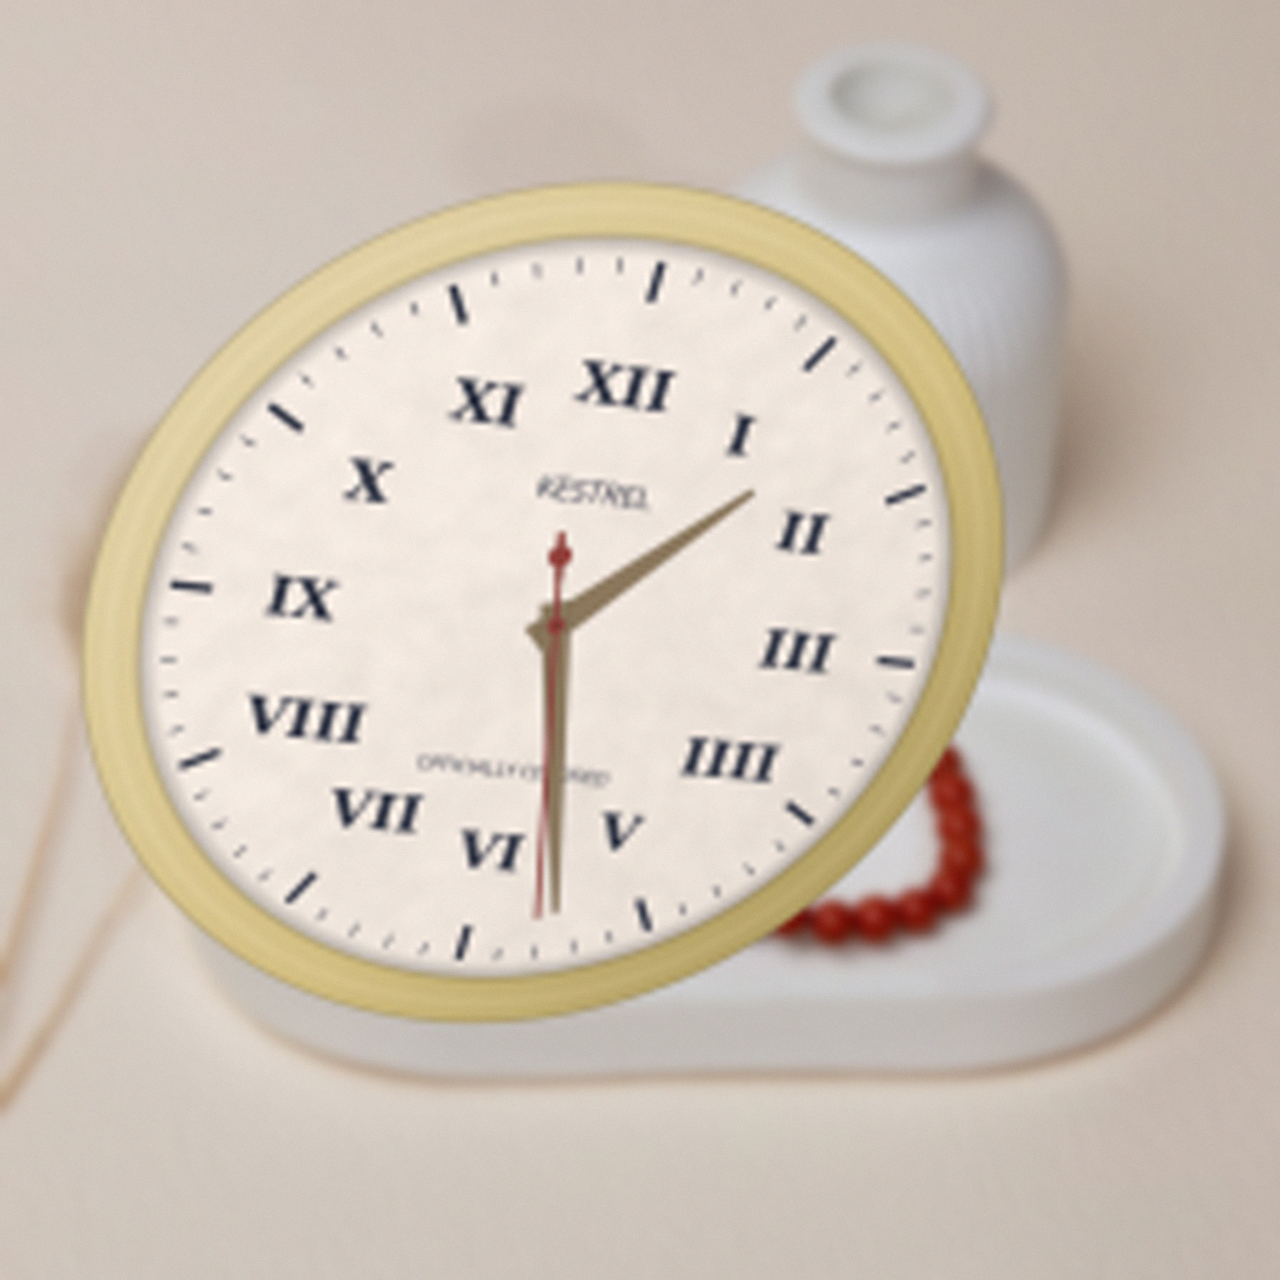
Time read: 1:27:28
